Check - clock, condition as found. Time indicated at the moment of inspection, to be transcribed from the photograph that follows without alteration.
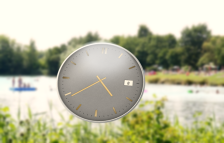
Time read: 4:39
